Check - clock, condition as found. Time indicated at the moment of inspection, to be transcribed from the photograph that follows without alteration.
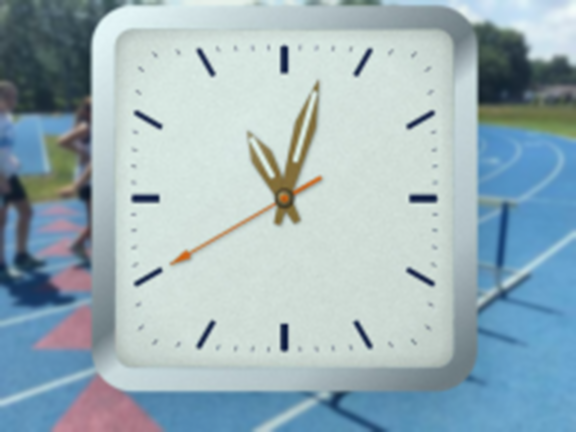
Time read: 11:02:40
